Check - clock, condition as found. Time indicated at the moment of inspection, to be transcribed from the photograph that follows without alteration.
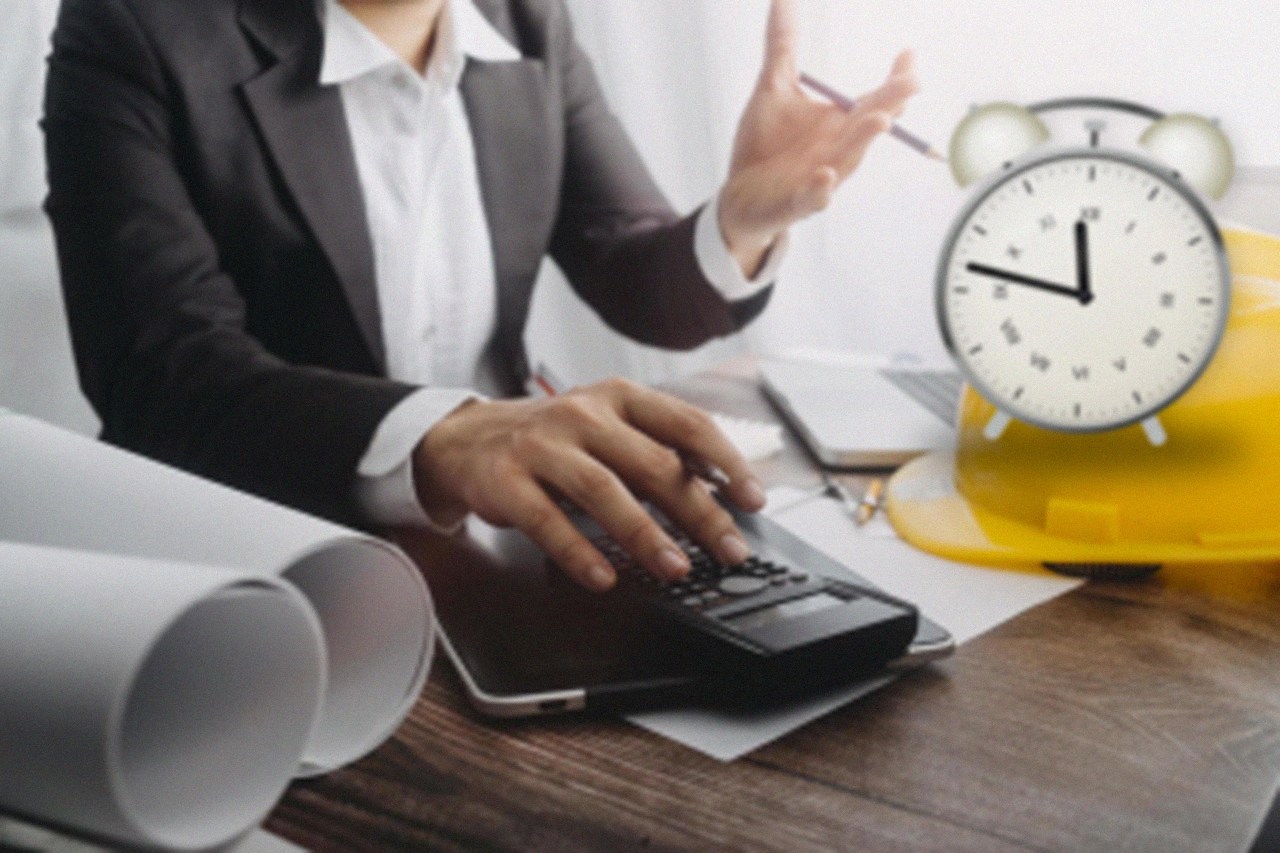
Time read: 11:47
